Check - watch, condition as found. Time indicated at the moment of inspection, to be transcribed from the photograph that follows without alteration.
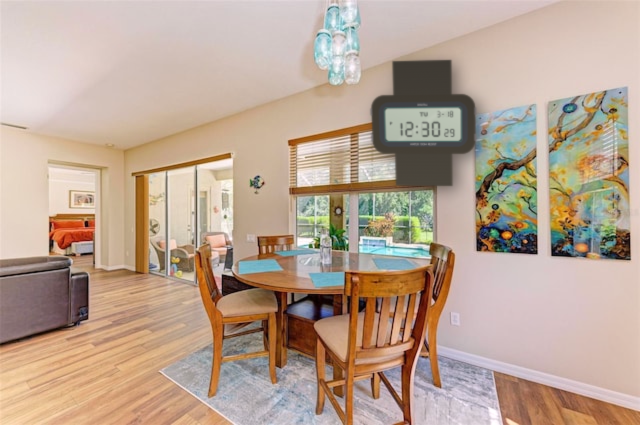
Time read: 12:30
